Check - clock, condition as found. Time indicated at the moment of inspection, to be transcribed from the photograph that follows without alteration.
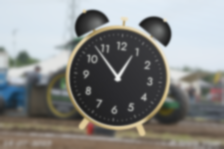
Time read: 12:53
